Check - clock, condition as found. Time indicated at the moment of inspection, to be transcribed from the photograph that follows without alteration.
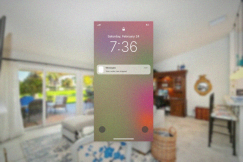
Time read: 7:36
